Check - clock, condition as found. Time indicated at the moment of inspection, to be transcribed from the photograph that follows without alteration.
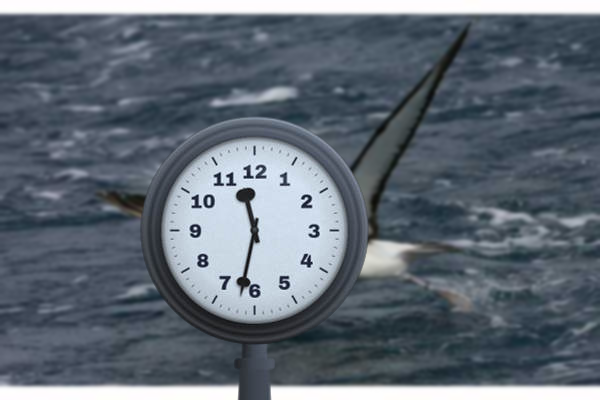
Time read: 11:32
